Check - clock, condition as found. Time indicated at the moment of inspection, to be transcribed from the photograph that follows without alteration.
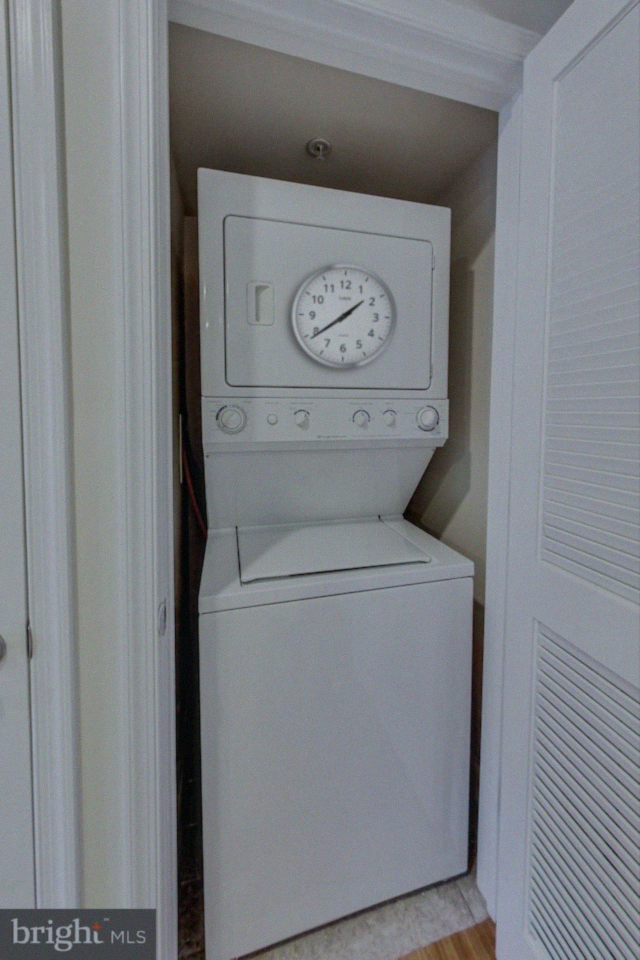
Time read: 1:39
